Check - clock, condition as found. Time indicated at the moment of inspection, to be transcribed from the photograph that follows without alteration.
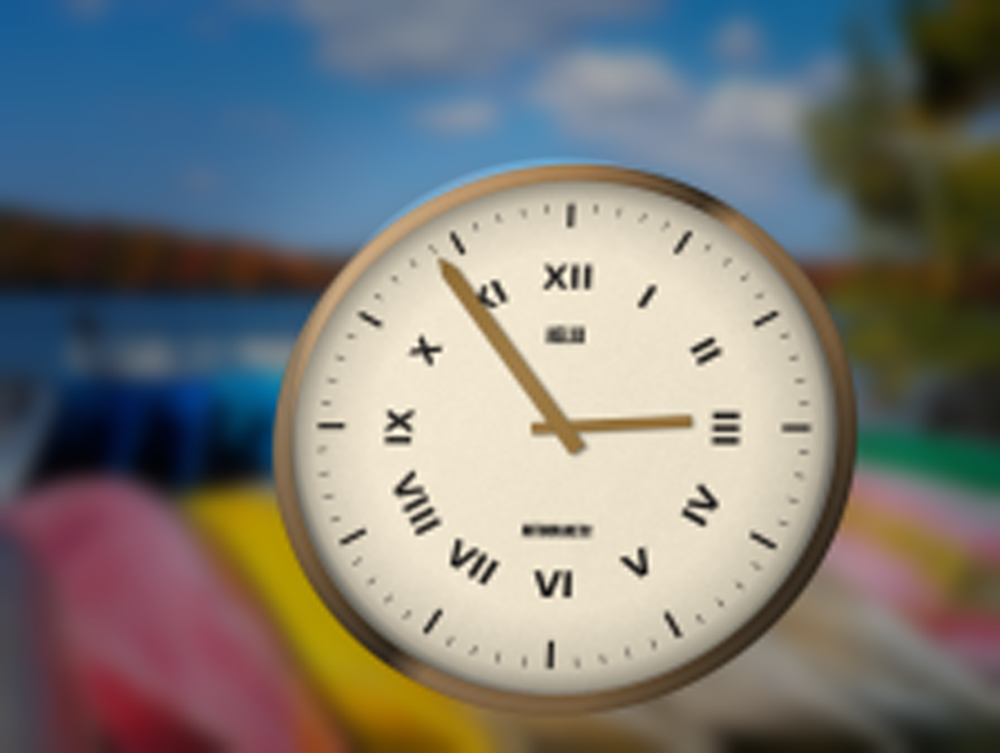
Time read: 2:54
